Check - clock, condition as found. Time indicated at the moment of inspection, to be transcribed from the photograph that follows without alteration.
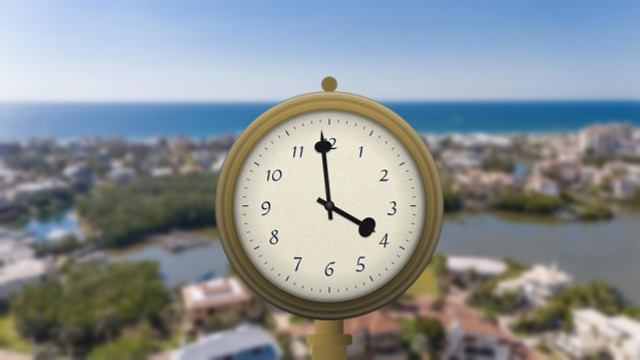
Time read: 3:59
